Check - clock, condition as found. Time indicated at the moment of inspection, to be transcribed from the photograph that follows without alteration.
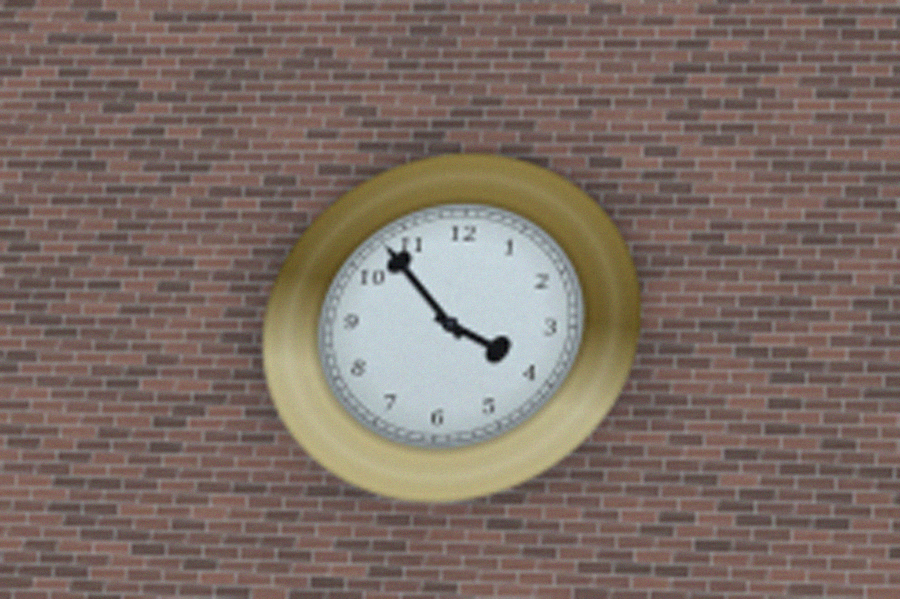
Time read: 3:53
